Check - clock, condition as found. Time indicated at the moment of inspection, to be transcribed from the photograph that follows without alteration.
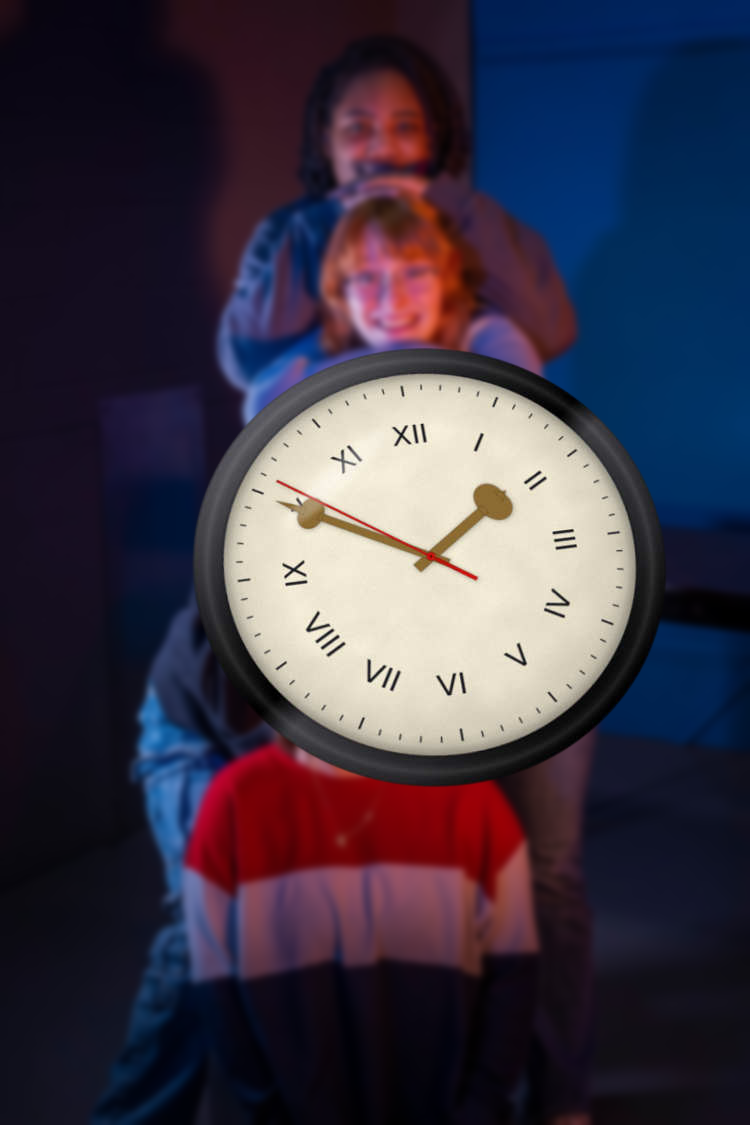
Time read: 1:49:51
